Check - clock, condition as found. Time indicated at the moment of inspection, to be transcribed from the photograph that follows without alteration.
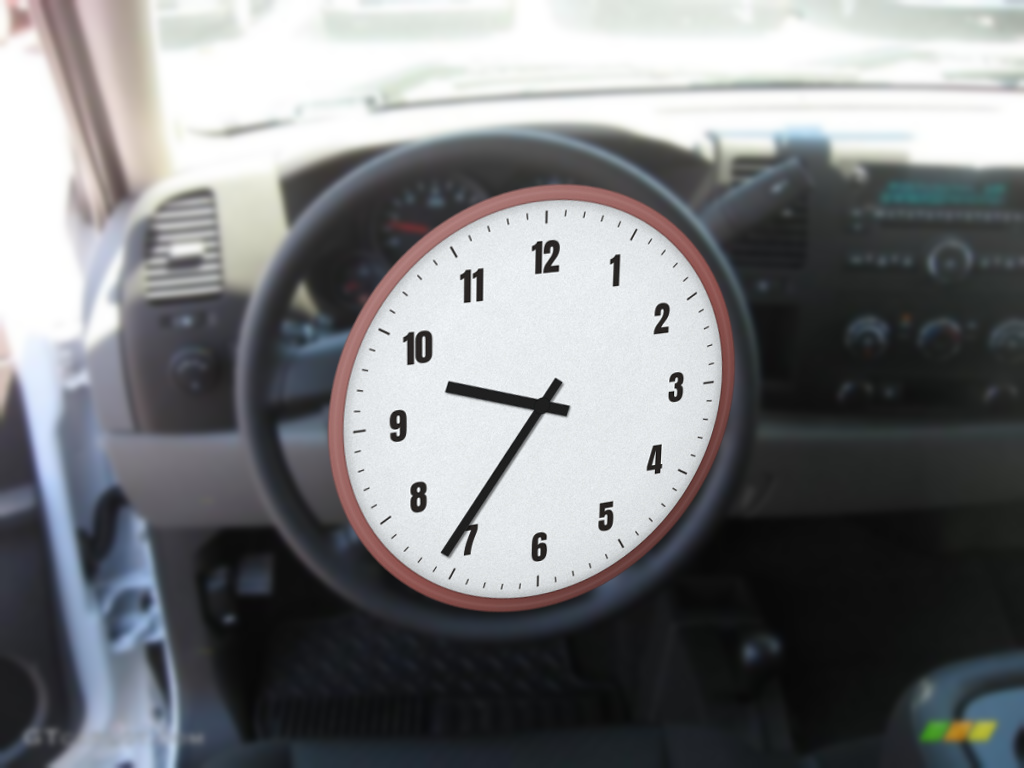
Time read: 9:36
